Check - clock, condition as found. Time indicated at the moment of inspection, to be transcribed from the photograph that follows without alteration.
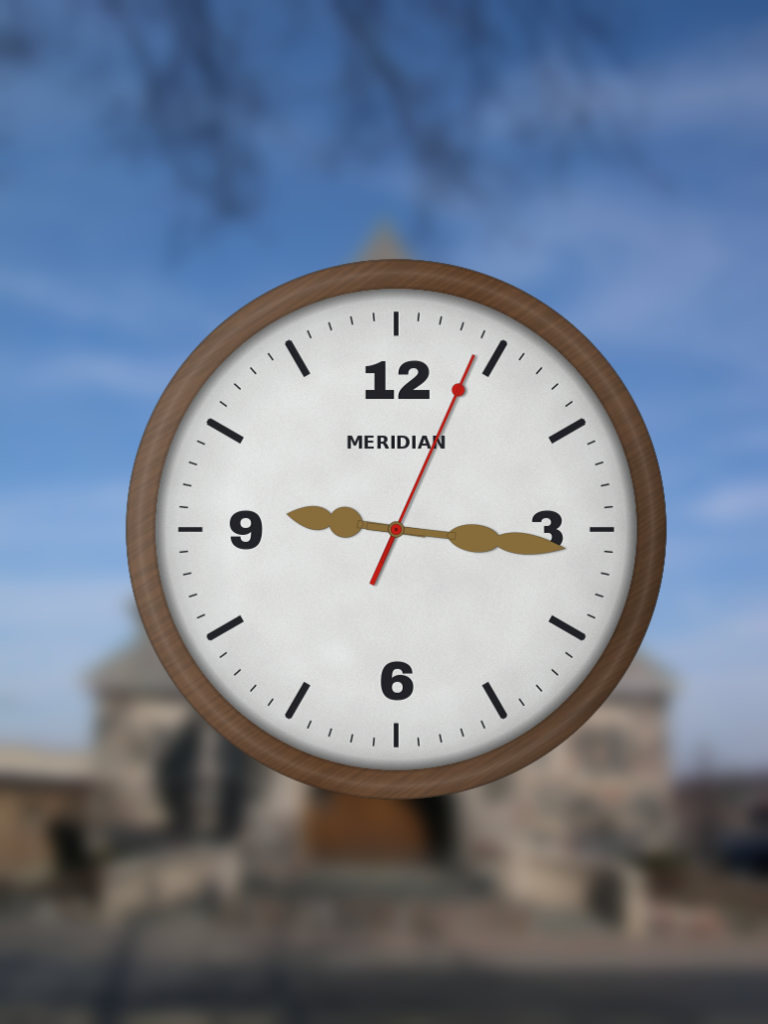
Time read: 9:16:04
